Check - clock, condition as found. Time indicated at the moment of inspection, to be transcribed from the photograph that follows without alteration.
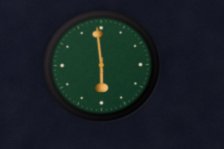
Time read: 5:59
